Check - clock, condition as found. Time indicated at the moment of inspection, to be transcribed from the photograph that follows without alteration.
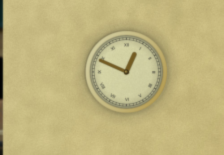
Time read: 12:49
